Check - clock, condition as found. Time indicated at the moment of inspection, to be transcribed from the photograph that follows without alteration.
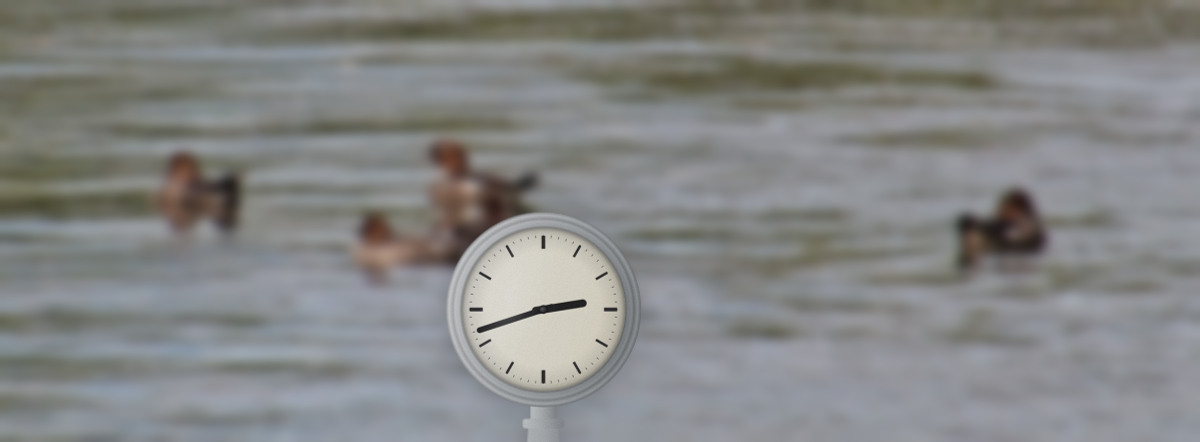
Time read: 2:42
